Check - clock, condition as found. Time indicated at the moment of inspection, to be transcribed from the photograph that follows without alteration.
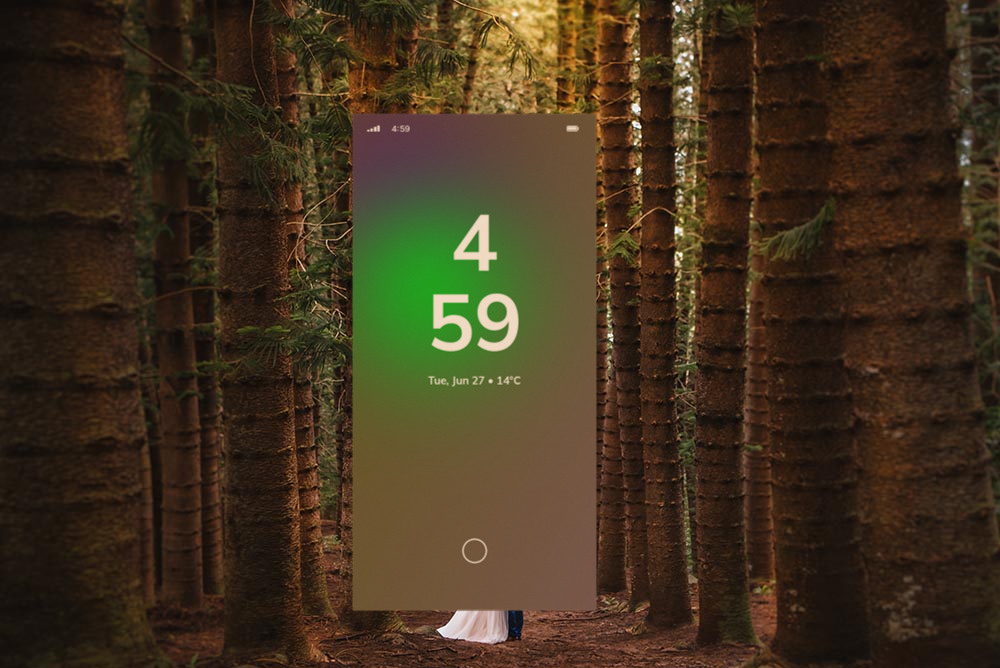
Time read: 4:59
